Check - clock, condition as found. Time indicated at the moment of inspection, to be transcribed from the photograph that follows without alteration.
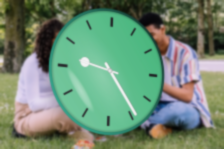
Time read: 9:24
